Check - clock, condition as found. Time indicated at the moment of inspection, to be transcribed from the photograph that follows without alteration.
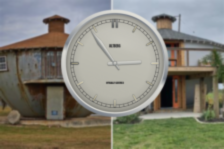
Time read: 2:54
